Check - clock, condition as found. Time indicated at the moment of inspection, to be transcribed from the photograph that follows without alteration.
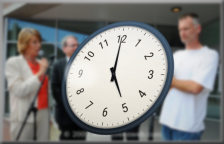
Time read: 5:00
